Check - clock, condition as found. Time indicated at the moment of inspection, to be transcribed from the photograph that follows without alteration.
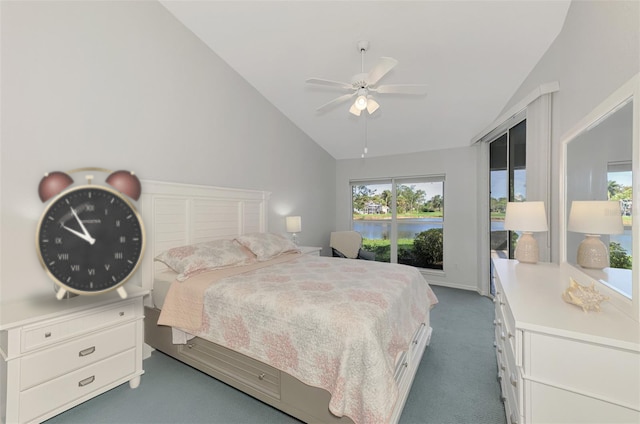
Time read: 9:55
